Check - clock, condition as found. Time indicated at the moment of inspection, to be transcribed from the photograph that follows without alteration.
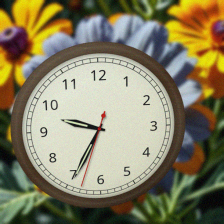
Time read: 9:34:33
